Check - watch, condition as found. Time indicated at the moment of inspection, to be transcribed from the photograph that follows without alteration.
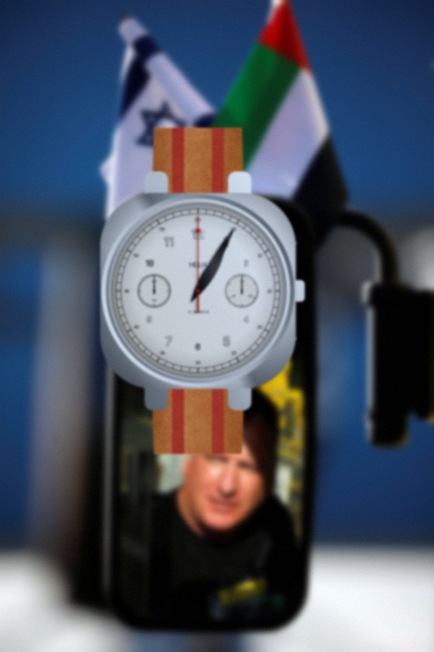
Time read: 1:05
